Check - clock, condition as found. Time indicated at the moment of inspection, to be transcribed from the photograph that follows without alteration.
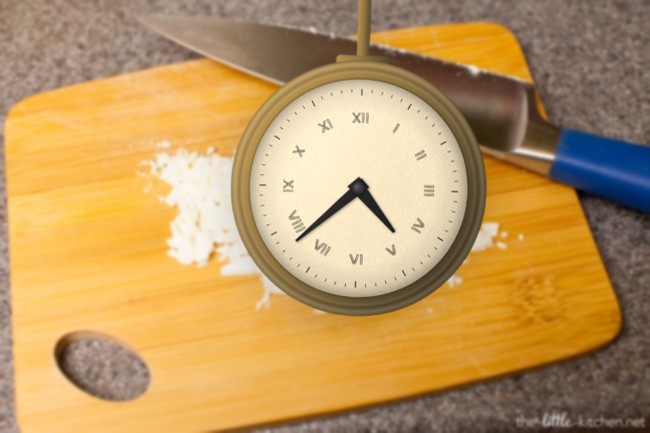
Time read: 4:38
